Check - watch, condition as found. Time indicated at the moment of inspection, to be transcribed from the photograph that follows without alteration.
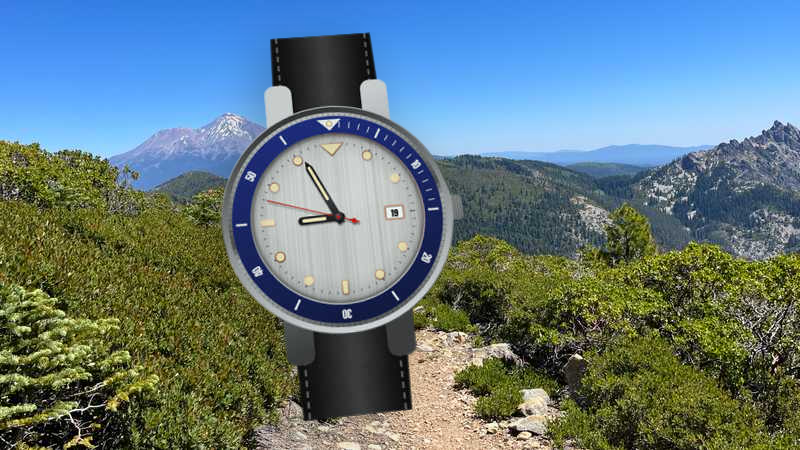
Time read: 8:55:48
